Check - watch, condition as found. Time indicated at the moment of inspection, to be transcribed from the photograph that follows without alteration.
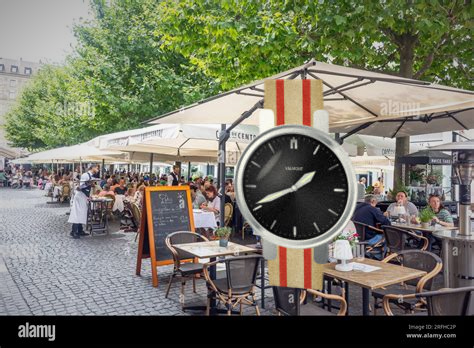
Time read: 1:41
